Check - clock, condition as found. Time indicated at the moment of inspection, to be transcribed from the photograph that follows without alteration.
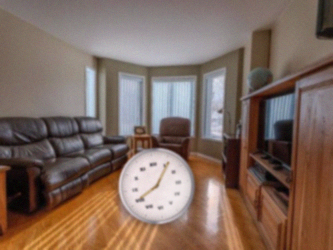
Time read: 8:06
